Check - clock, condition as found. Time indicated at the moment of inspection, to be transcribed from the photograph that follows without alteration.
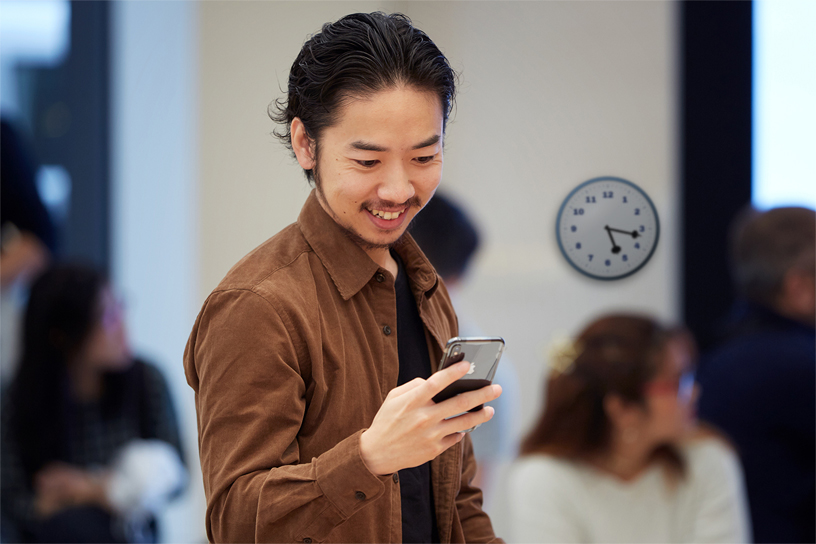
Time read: 5:17
